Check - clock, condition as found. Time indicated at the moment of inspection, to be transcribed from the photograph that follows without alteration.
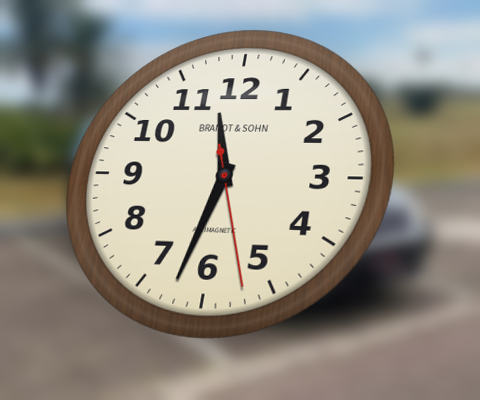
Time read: 11:32:27
